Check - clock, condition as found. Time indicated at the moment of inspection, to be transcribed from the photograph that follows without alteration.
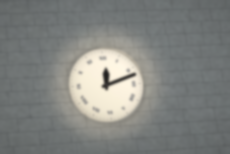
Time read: 12:12
